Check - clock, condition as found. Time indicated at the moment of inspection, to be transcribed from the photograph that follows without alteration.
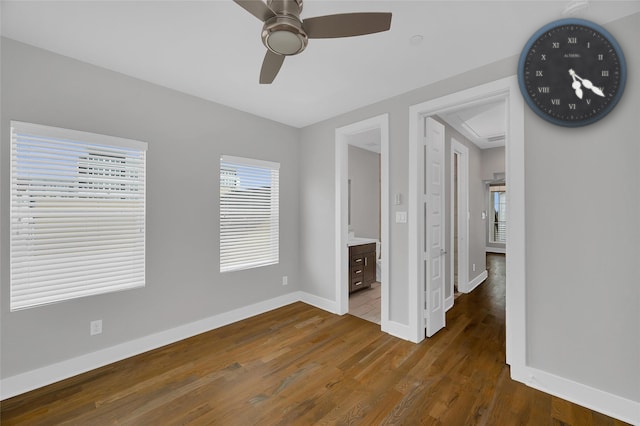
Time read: 5:21
